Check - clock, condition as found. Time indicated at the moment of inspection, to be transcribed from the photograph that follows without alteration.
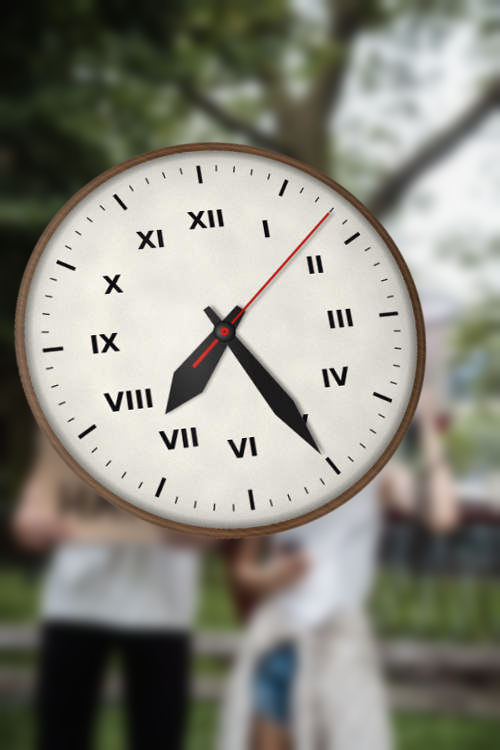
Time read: 7:25:08
